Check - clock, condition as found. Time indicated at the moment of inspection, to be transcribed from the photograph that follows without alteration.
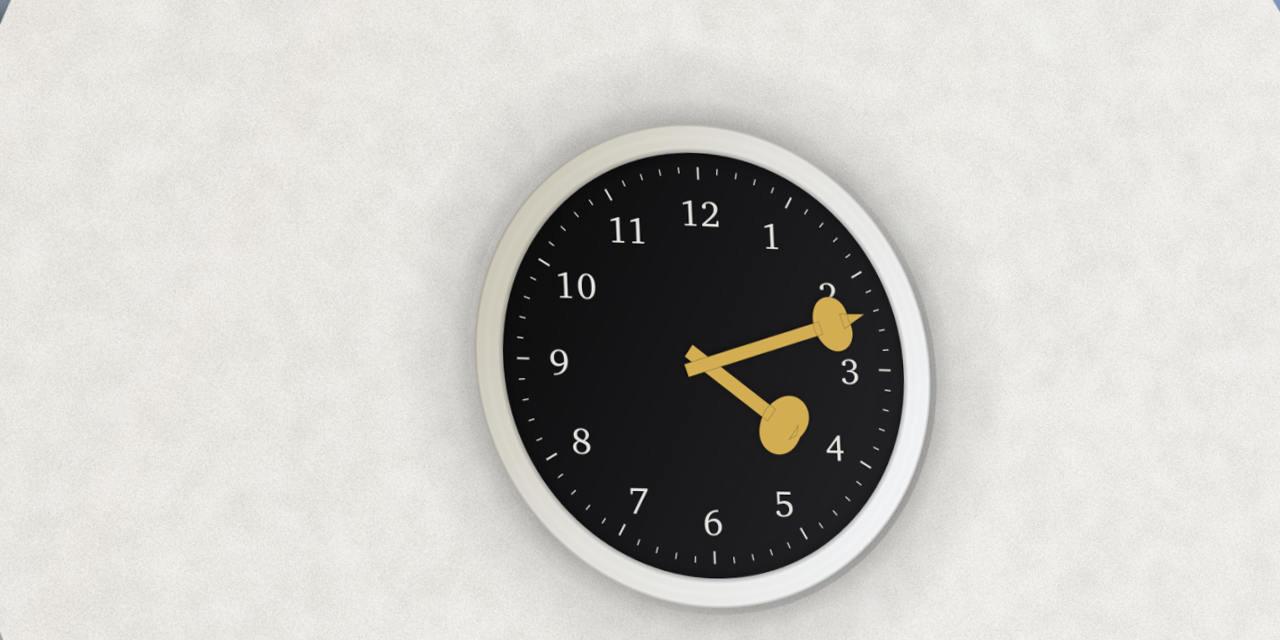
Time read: 4:12
